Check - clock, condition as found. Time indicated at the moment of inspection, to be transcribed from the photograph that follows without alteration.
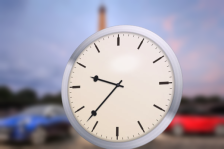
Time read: 9:37
